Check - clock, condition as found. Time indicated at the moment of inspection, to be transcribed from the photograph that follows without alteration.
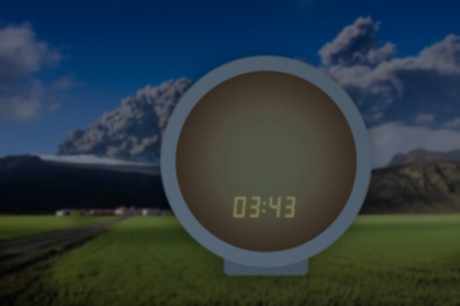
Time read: 3:43
